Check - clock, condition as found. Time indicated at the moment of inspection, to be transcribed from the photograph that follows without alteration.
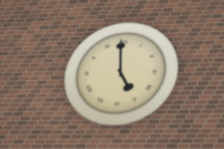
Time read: 4:59
